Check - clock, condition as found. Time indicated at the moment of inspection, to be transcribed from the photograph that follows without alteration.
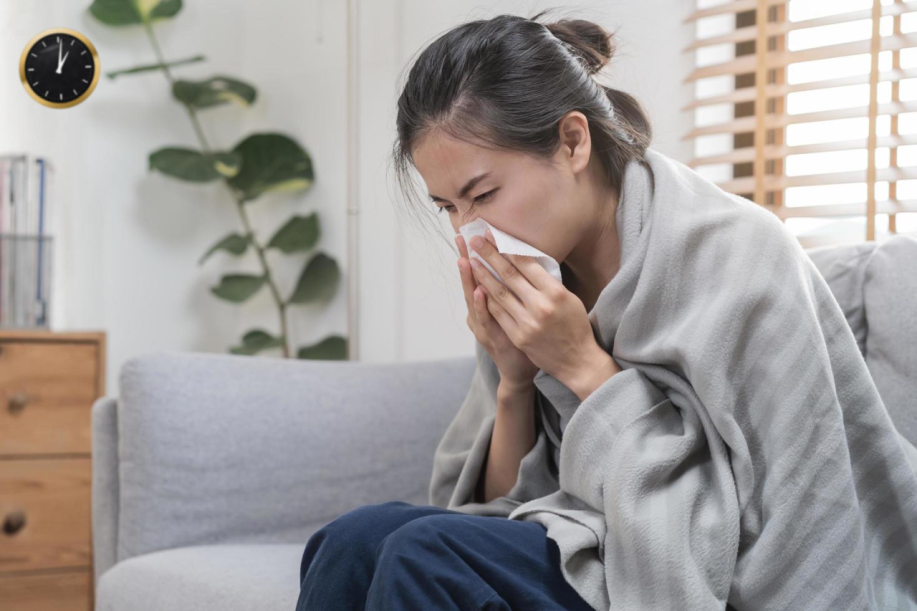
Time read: 1:01
